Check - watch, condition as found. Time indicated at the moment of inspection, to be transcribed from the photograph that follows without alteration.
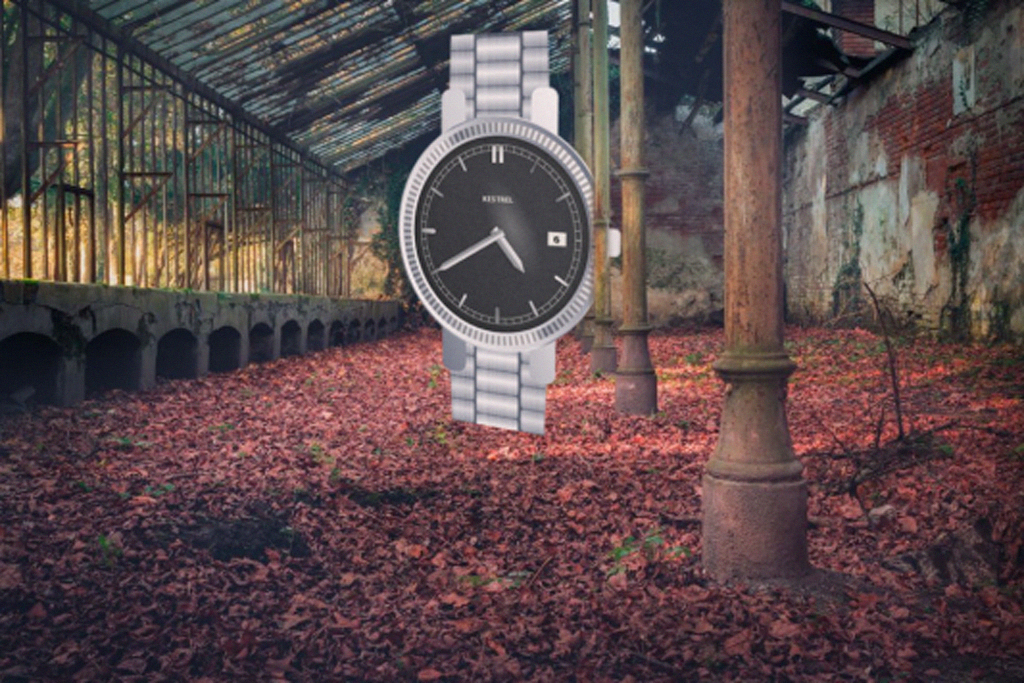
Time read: 4:40
